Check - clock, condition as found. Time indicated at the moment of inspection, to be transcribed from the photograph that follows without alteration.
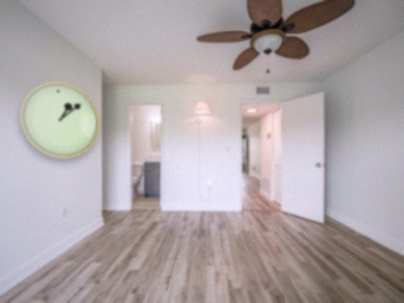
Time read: 1:09
